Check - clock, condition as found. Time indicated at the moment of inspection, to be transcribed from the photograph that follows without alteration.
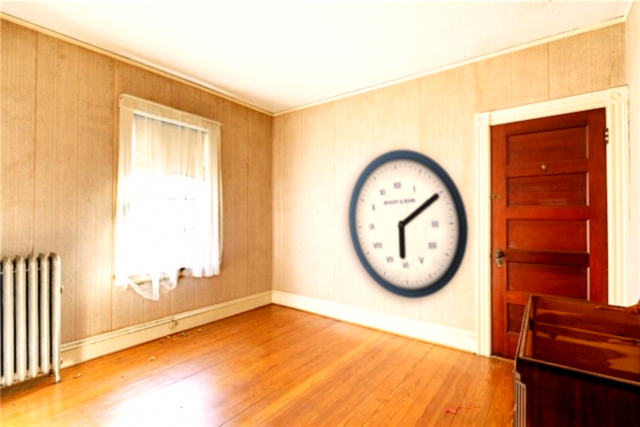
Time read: 6:10
